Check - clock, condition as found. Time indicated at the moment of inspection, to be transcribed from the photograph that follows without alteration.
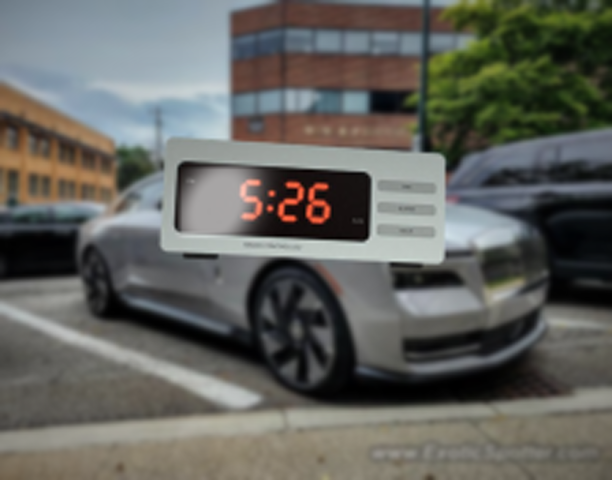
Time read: 5:26
